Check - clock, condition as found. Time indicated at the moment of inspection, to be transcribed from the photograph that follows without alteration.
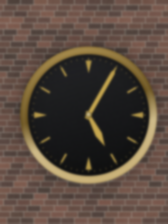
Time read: 5:05
